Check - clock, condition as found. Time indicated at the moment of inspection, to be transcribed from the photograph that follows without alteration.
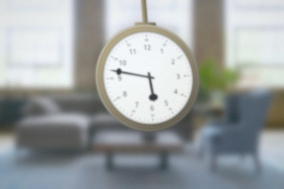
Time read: 5:47
